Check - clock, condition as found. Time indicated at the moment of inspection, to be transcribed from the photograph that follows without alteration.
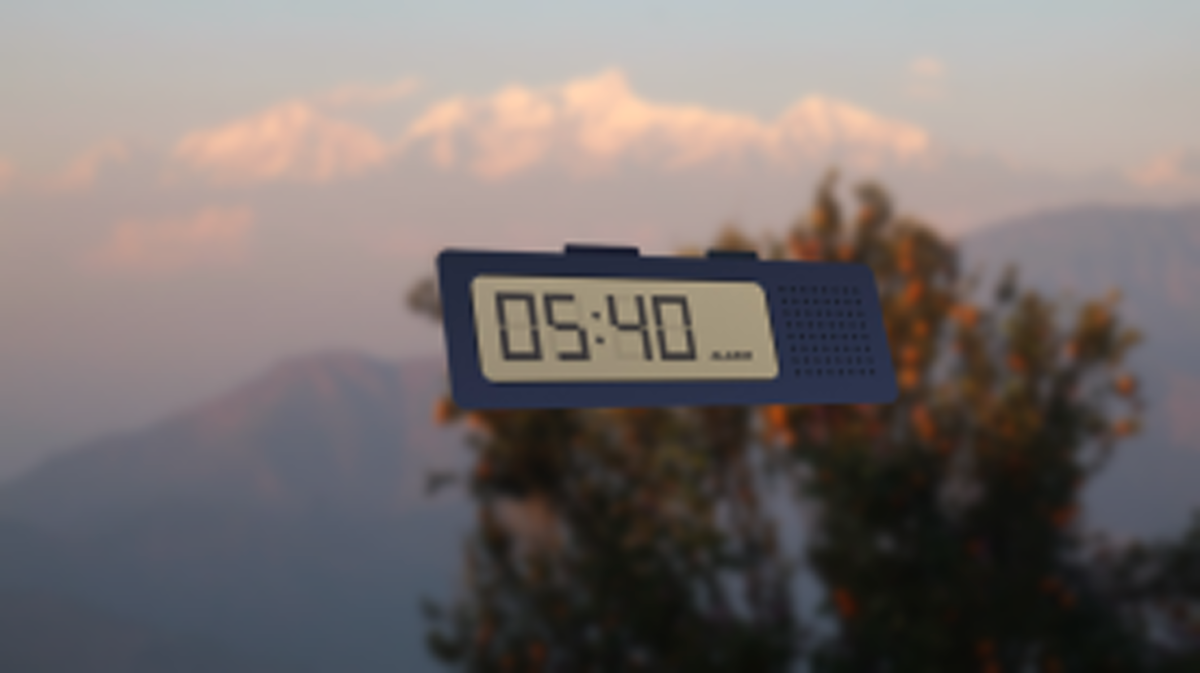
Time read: 5:40
